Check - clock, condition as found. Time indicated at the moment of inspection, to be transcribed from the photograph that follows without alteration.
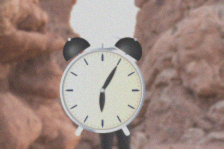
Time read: 6:05
